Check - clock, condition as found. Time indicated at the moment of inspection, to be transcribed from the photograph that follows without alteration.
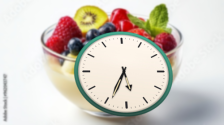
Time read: 5:34
